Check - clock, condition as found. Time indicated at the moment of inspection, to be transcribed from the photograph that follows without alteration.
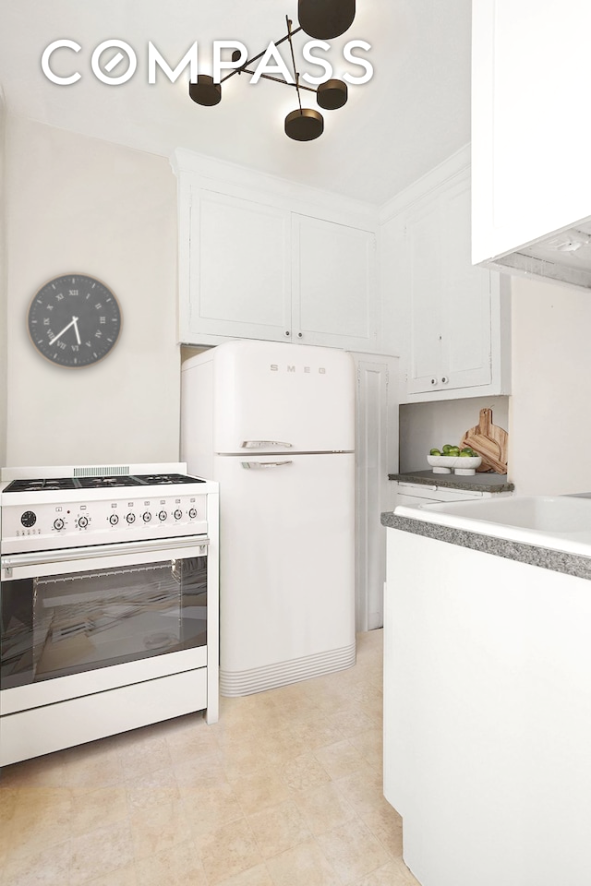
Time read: 5:38
